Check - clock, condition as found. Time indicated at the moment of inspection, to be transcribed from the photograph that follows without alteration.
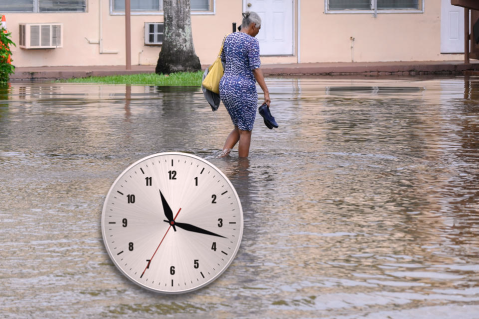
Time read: 11:17:35
